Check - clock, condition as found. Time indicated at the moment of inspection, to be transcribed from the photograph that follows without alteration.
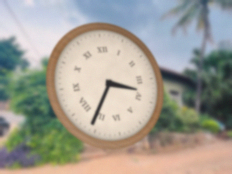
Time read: 3:36
